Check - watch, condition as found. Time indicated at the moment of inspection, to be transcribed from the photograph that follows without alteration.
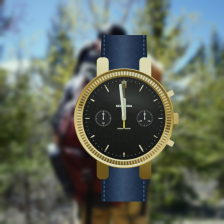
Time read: 11:59
